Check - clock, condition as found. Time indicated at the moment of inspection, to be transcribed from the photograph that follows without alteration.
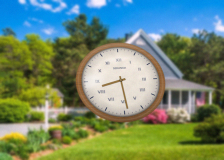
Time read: 8:29
